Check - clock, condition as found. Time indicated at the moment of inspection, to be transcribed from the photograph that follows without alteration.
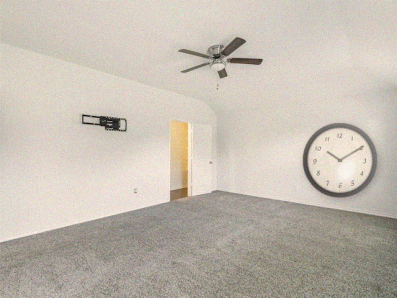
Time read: 10:10
